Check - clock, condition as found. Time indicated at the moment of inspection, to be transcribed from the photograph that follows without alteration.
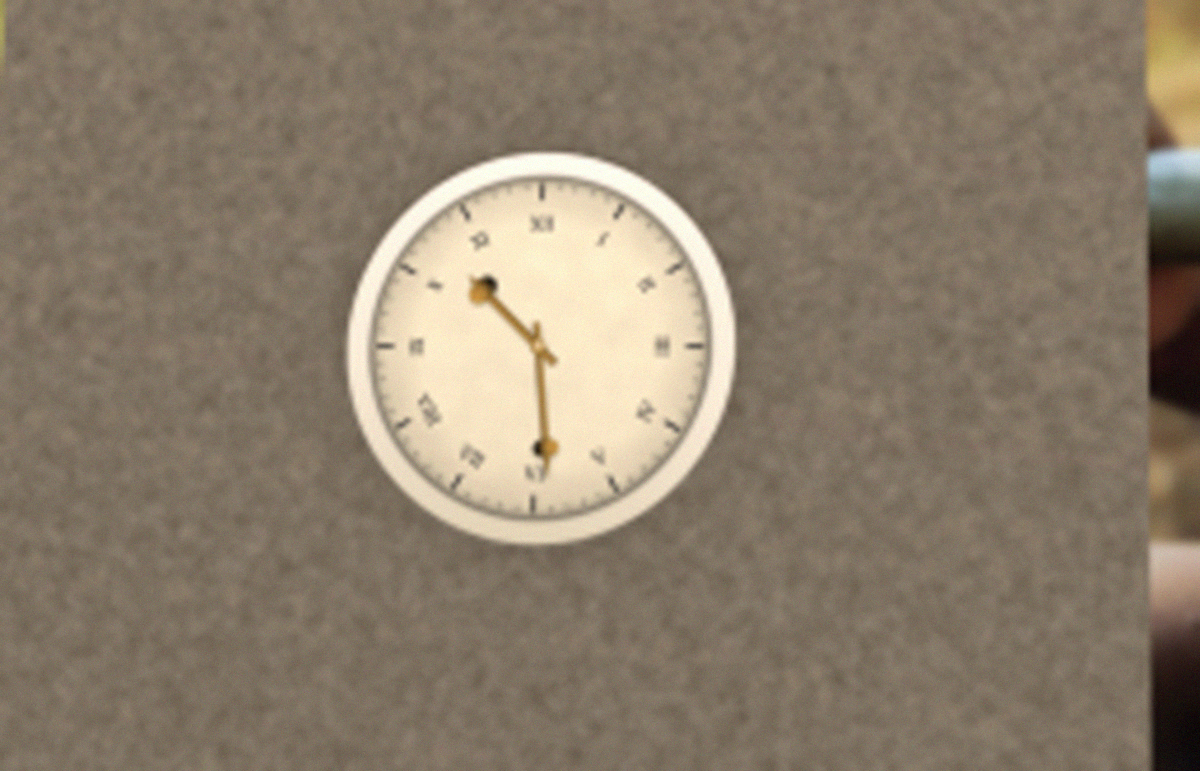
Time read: 10:29
